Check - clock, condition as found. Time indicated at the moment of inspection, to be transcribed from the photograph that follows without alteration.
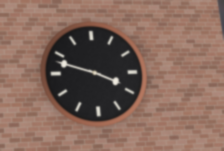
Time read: 3:48
